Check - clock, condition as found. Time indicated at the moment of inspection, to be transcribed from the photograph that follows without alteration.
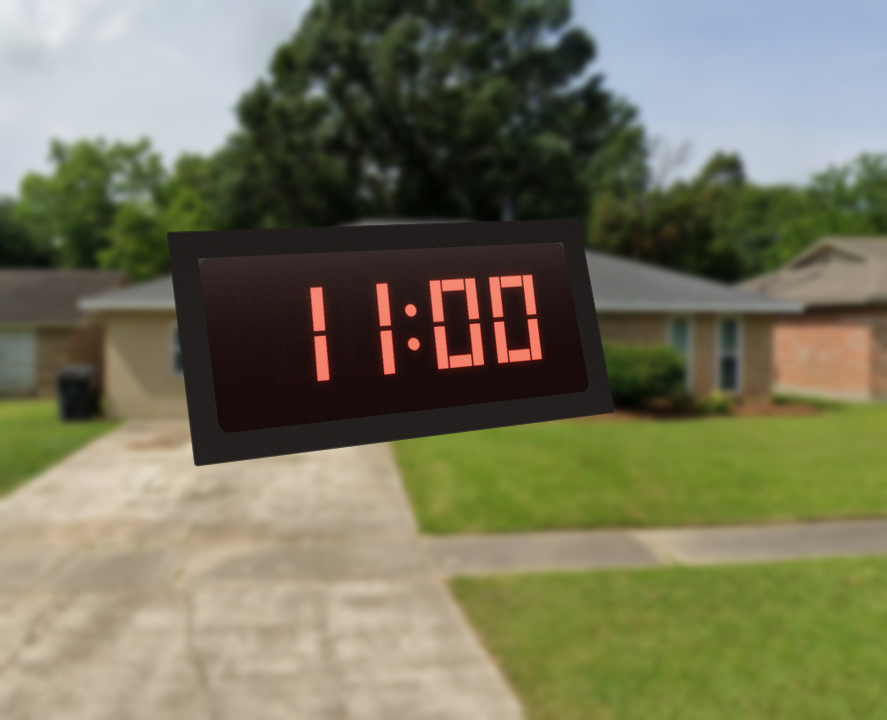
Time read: 11:00
